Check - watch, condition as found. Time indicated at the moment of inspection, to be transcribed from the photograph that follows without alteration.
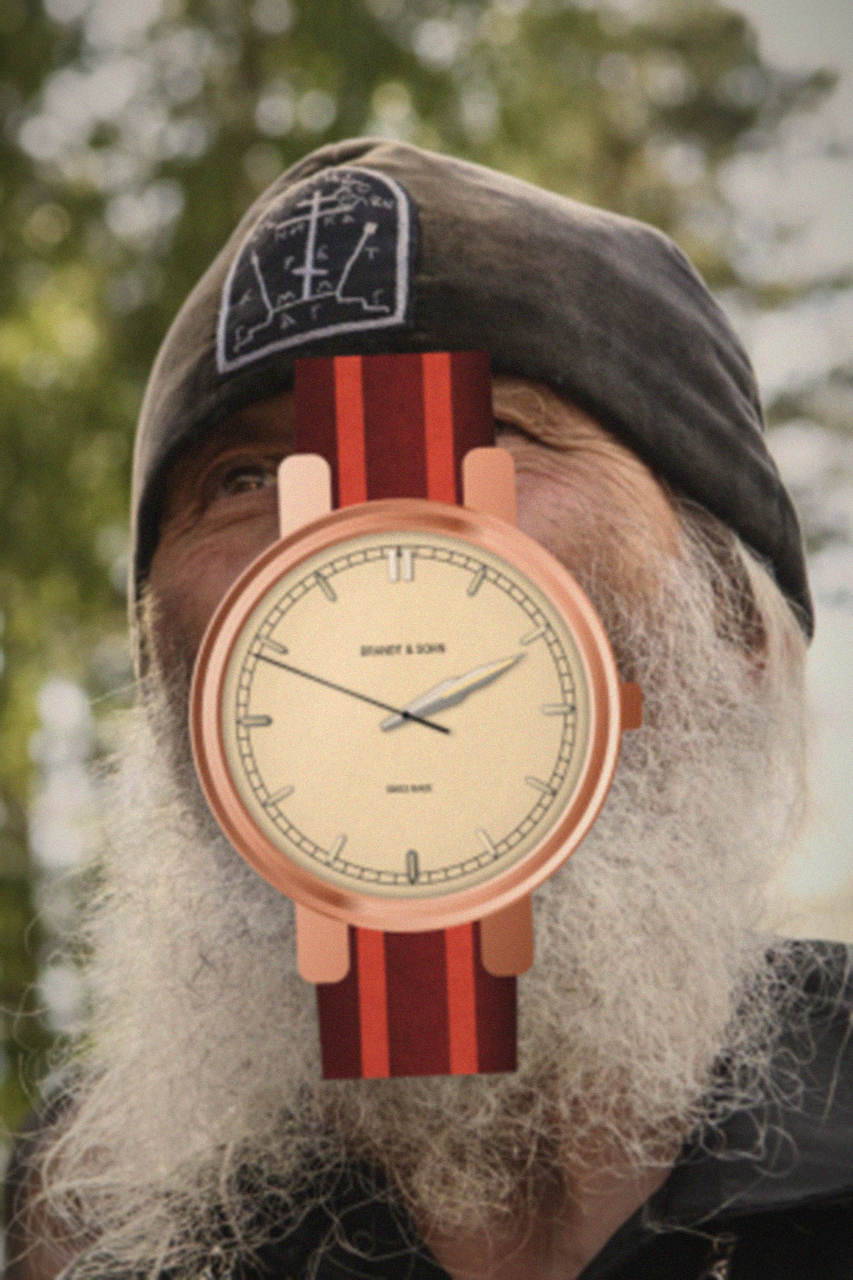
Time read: 2:10:49
